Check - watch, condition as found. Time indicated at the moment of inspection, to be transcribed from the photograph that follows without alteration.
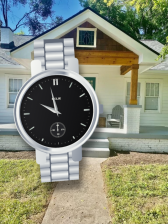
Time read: 9:58
